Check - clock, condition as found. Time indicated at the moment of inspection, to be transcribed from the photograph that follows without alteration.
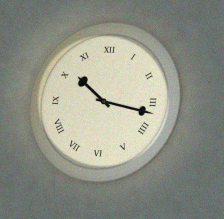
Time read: 10:17
